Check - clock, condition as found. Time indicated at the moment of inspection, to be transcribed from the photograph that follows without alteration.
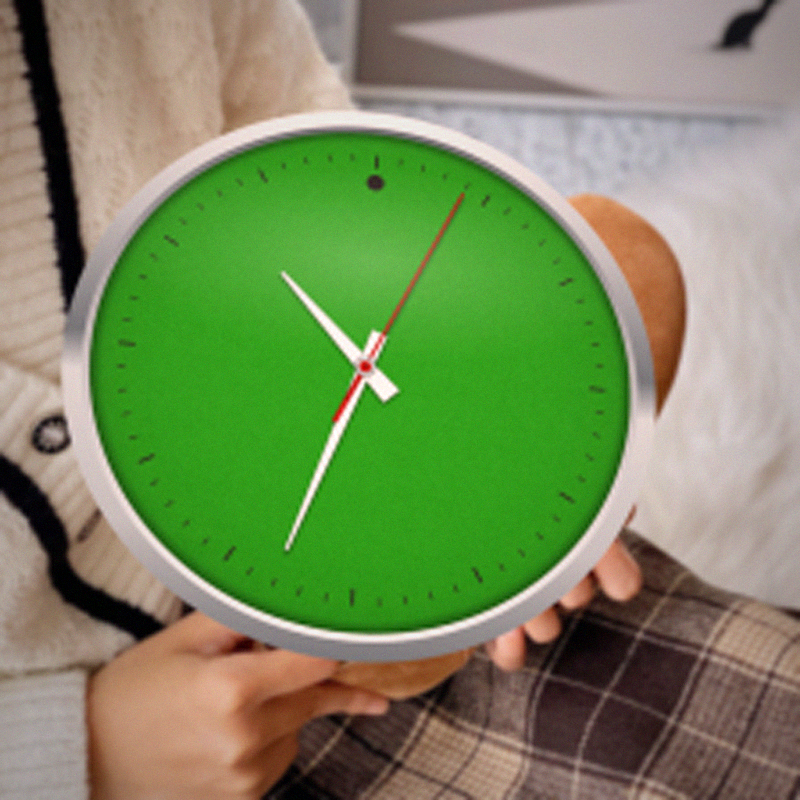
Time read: 10:33:04
